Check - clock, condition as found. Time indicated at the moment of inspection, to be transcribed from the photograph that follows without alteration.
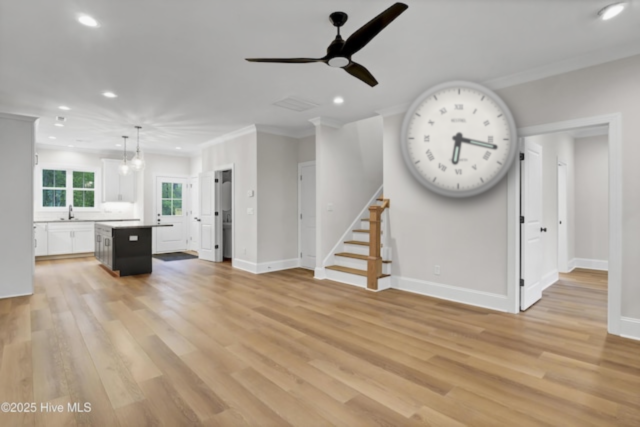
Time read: 6:17
